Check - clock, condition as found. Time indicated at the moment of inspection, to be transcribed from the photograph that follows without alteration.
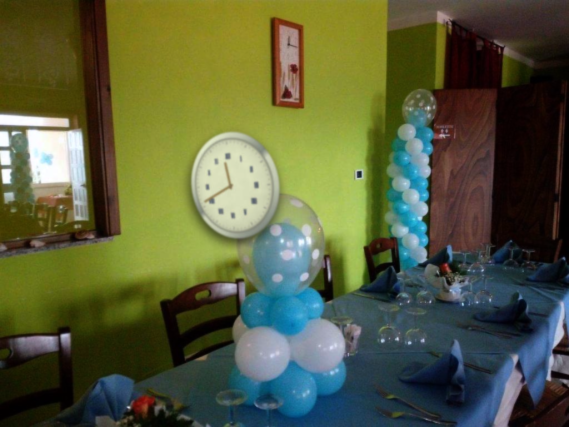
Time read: 11:41
